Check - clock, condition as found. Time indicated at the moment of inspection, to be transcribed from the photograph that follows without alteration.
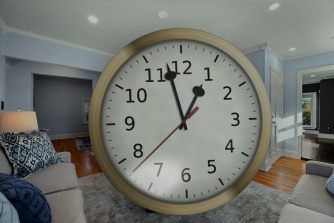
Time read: 12:57:38
